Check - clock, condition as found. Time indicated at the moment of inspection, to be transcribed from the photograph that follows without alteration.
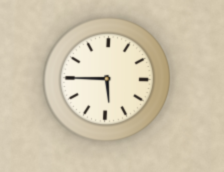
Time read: 5:45
